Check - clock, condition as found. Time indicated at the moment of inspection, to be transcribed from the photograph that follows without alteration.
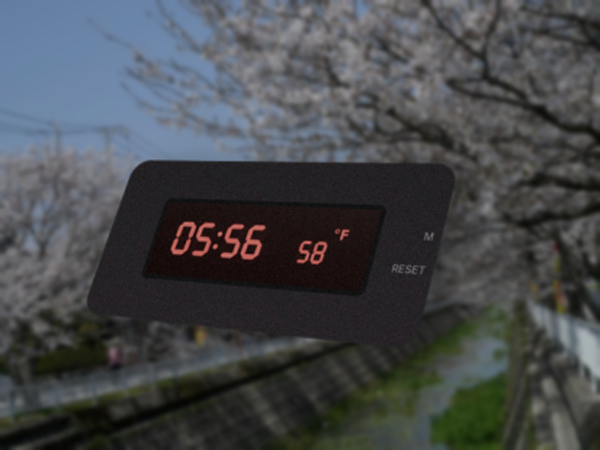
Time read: 5:56
